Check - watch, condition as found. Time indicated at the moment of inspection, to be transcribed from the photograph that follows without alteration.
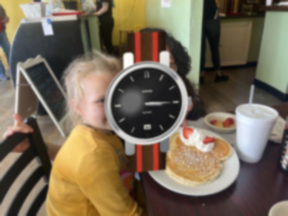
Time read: 3:15
